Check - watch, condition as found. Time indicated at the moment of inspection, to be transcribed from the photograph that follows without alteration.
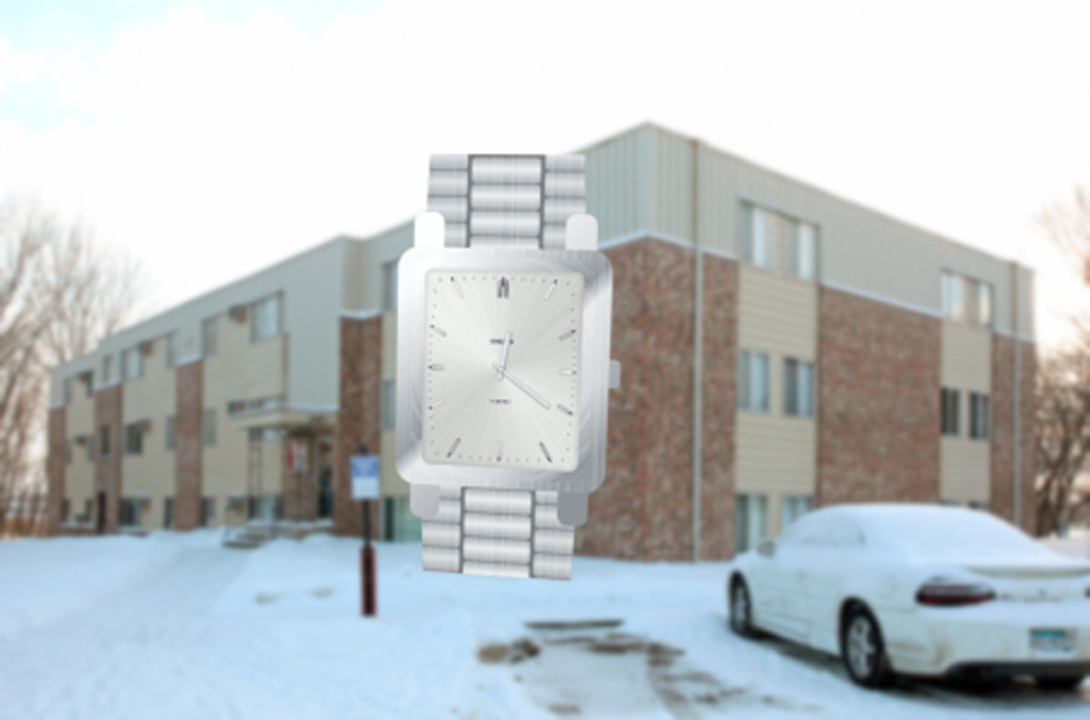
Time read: 12:21
